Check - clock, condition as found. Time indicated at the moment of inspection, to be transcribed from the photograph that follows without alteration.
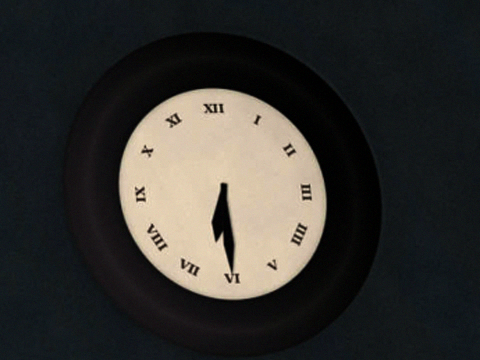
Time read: 6:30
